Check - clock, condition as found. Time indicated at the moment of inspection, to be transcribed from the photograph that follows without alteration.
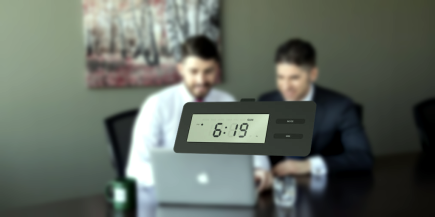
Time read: 6:19
